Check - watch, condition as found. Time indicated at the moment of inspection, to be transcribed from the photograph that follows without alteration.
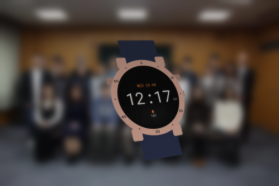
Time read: 12:17
